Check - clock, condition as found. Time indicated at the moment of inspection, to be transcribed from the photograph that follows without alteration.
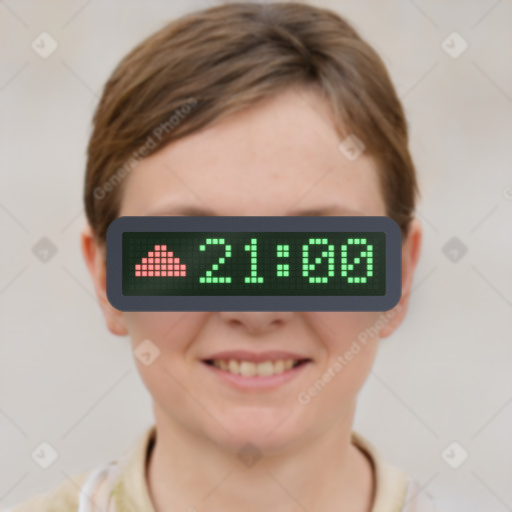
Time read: 21:00
